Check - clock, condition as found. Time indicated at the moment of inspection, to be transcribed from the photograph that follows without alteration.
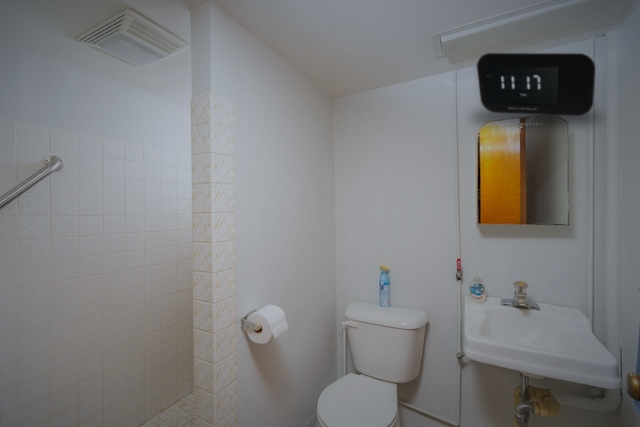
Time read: 11:17
